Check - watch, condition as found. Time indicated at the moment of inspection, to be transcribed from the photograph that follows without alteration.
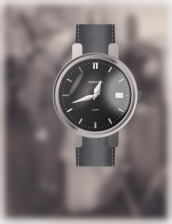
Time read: 12:42
